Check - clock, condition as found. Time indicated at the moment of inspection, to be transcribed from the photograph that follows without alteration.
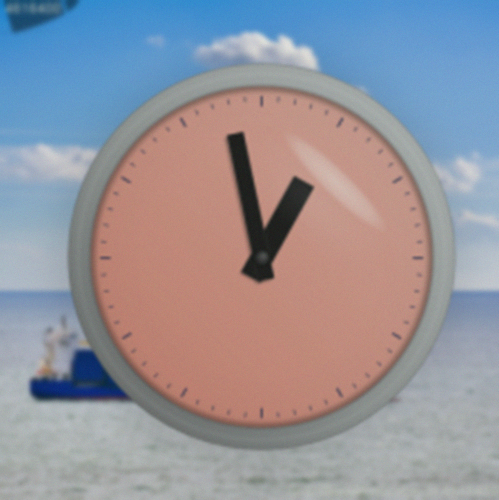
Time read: 12:58
